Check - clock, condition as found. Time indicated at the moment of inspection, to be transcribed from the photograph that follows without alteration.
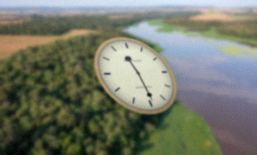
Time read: 11:29
